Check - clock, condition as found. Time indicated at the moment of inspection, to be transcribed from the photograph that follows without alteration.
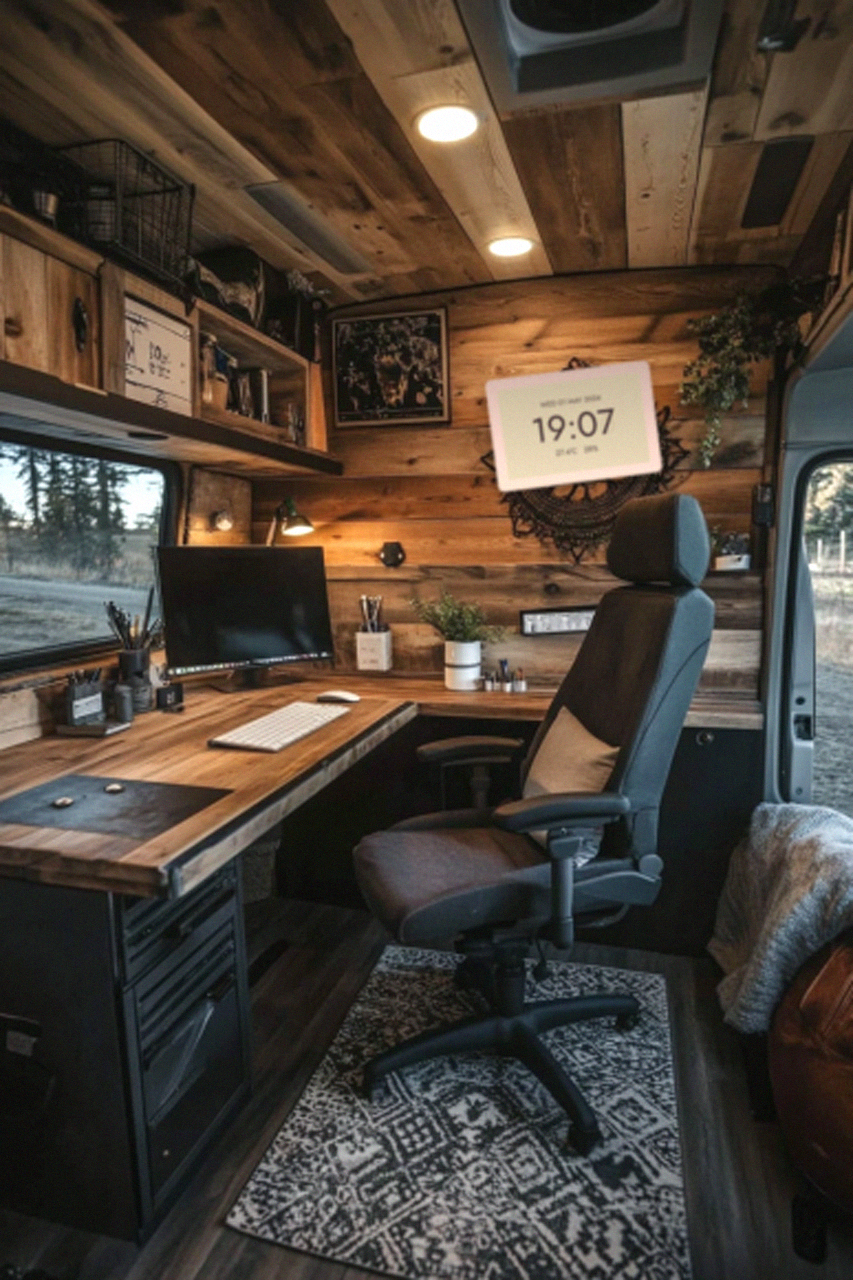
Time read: 19:07
